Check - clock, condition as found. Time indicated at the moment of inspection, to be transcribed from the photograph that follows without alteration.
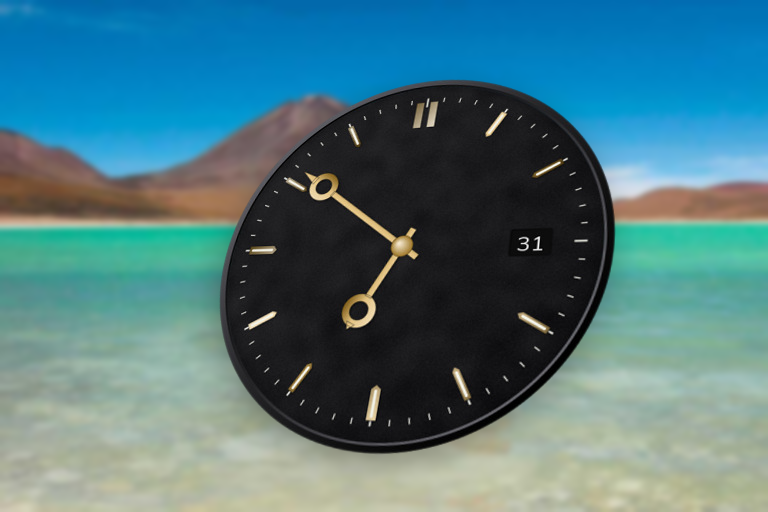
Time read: 6:51
